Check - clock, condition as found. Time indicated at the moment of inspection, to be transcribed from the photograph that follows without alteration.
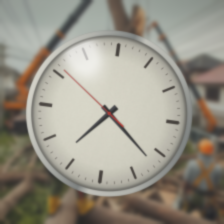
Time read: 7:21:51
